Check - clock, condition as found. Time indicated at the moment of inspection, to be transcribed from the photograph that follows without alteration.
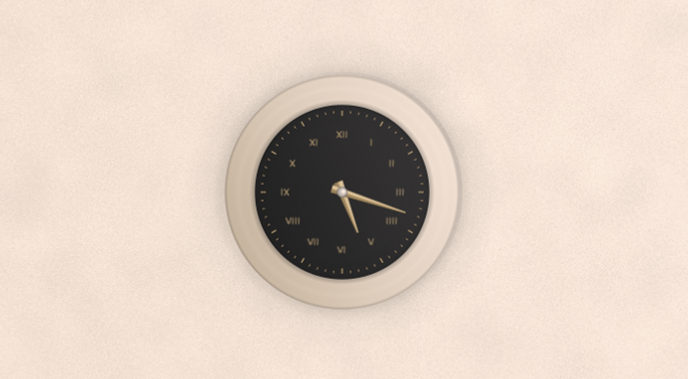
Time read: 5:18
